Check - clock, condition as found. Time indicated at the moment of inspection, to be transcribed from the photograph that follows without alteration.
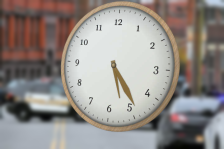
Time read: 5:24
